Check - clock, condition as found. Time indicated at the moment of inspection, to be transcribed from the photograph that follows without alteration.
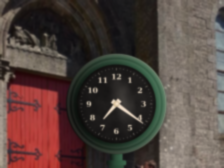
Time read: 7:21
